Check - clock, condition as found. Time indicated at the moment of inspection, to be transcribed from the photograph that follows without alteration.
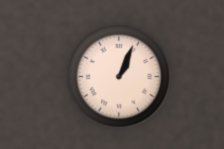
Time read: 1:04
